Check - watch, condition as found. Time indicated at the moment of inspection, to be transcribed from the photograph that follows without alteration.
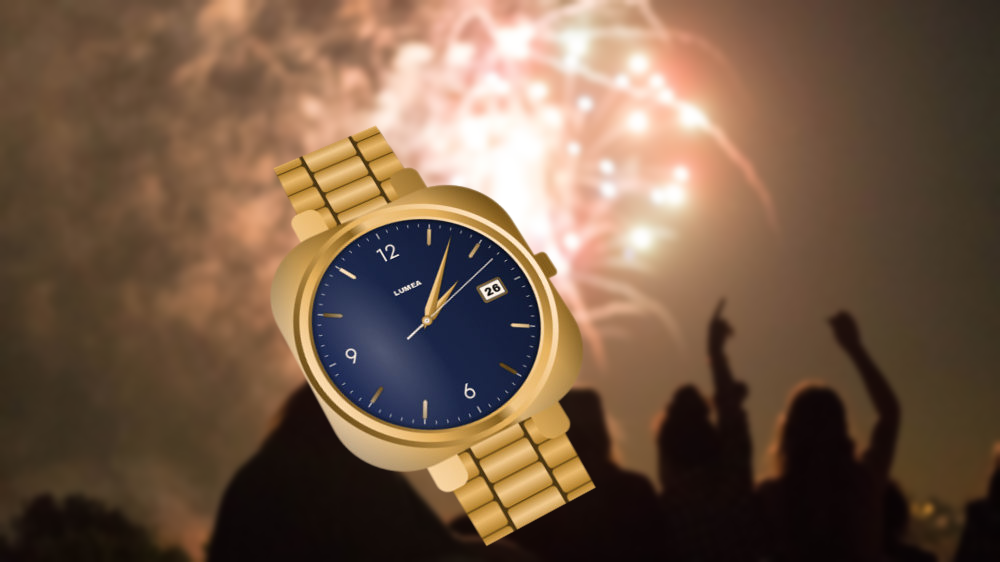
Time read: 2:07:12
